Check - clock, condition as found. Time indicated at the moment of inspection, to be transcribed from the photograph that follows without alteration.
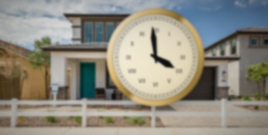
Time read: 3:59
